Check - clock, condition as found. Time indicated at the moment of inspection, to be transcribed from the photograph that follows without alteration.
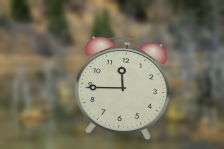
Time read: 11:44
